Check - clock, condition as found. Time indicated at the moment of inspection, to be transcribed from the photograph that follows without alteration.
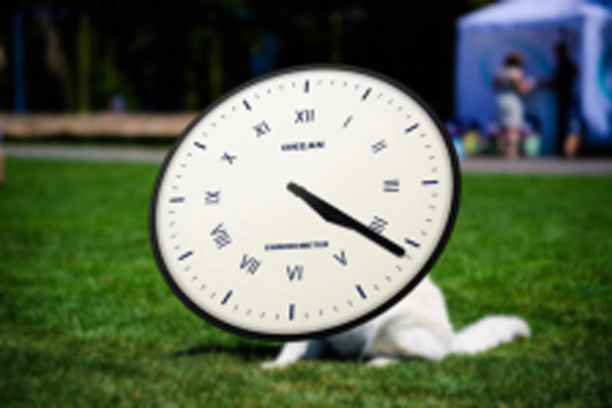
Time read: 4:21
